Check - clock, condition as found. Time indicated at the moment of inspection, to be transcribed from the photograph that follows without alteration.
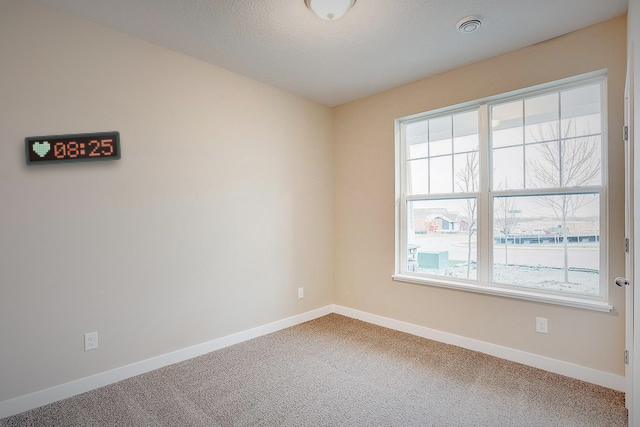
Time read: 8:25
